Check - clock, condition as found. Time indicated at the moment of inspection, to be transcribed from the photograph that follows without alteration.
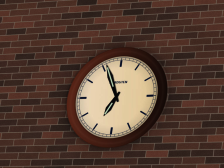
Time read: 6:56
